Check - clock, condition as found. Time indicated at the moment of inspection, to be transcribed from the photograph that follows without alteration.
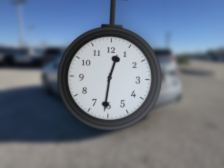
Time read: 12:31
